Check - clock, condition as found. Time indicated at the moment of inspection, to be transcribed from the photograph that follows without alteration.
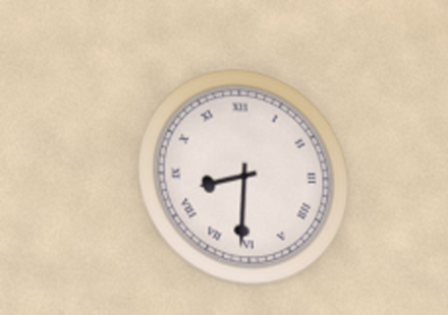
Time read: 8:31
